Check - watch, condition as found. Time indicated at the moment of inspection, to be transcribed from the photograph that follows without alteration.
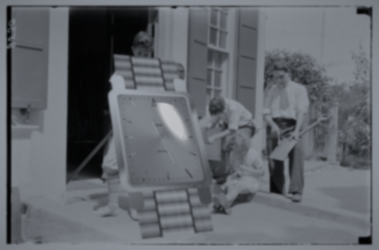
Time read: 11:27
